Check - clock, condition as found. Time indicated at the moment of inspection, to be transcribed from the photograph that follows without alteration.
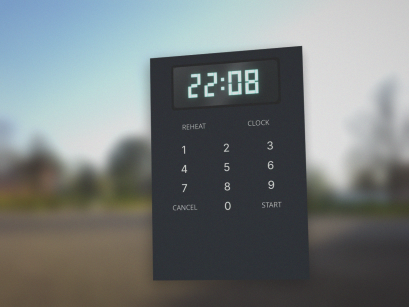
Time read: 22:08
